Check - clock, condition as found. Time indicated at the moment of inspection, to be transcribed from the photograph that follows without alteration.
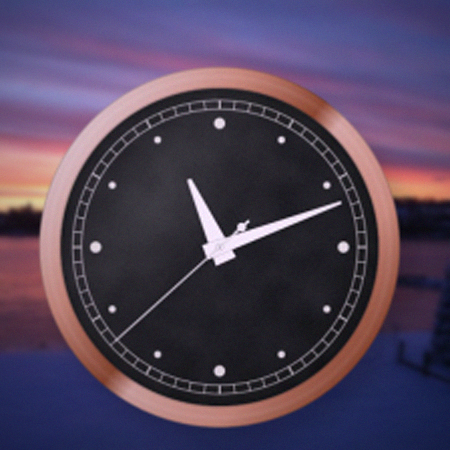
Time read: 11:11:38
